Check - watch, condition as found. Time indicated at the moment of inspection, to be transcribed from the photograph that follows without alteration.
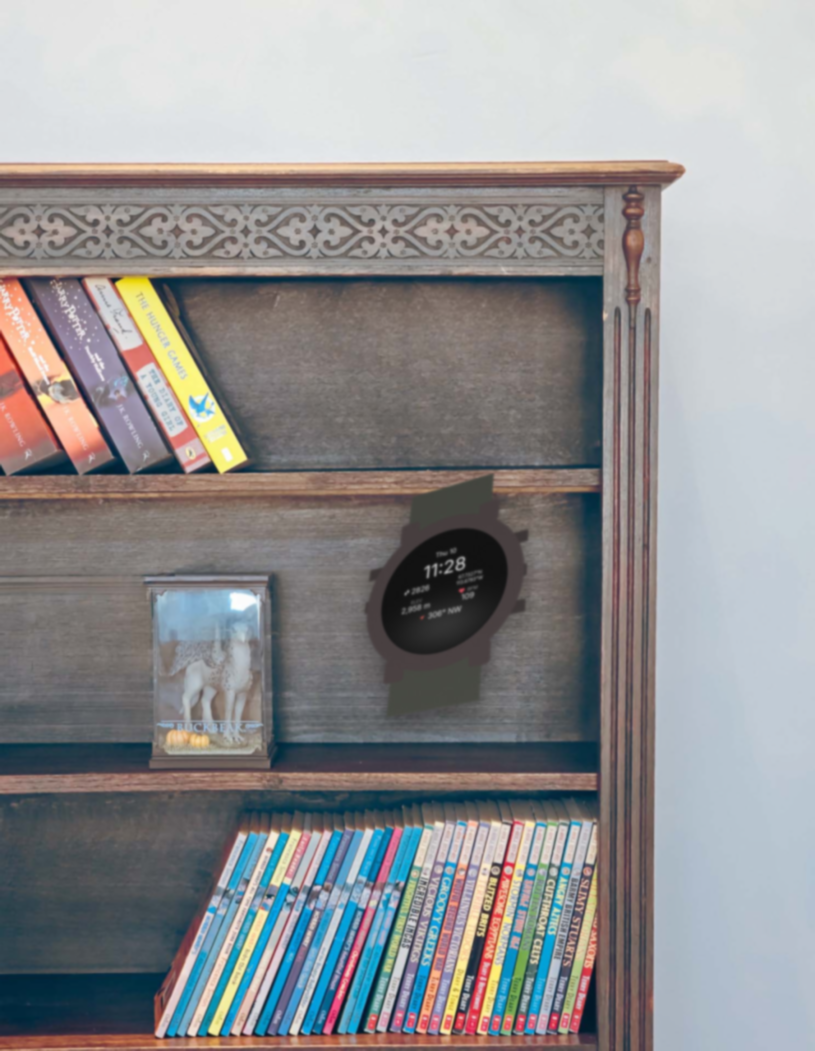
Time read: 11:28
